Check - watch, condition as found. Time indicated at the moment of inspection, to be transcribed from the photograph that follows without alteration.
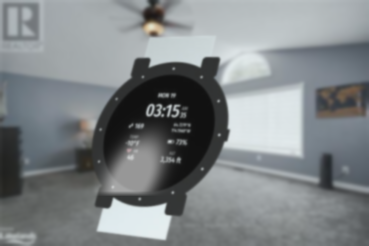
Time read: 3:15
